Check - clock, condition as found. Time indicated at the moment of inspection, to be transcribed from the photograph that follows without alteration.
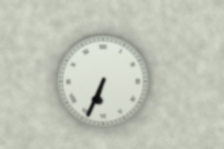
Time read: 6:34
